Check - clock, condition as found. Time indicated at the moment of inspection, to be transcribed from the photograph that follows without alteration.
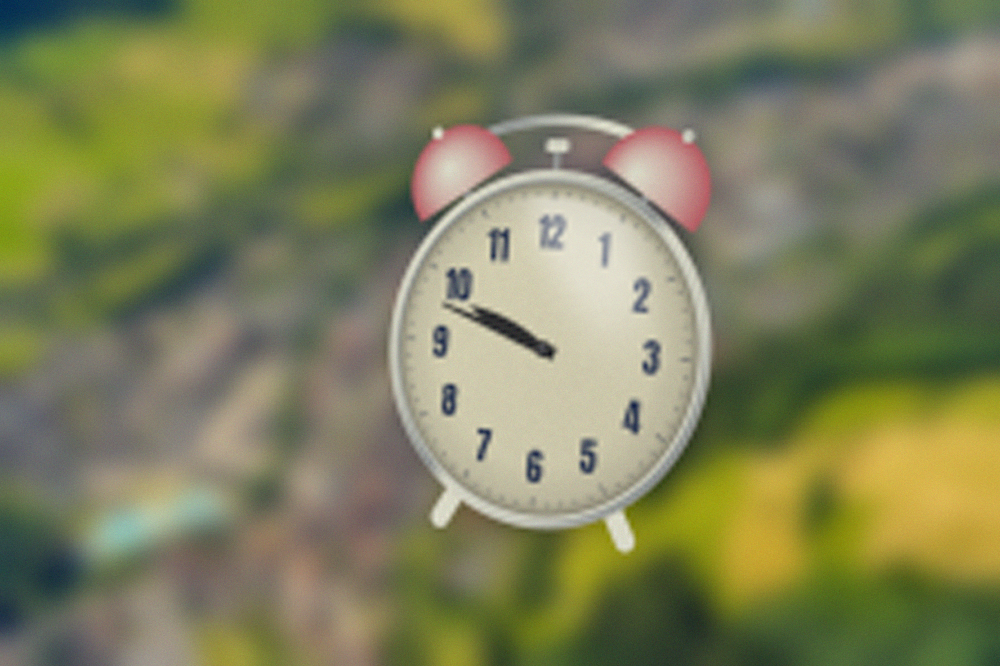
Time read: 9:48
